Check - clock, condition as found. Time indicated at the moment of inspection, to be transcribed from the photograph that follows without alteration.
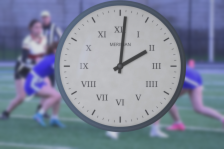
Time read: 2:01
